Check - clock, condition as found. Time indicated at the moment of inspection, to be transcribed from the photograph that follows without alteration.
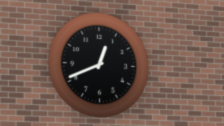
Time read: 12:41
